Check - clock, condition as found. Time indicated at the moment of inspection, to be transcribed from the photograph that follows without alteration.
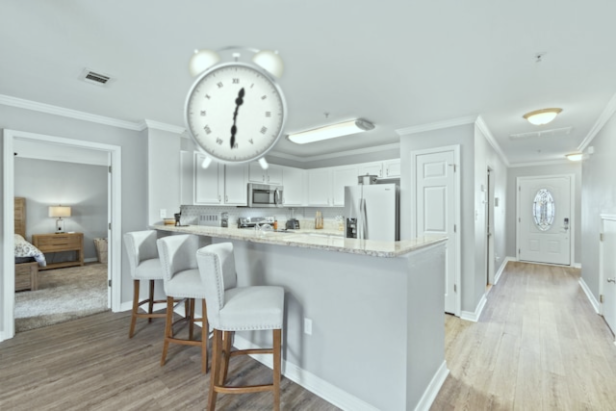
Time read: 12:31
